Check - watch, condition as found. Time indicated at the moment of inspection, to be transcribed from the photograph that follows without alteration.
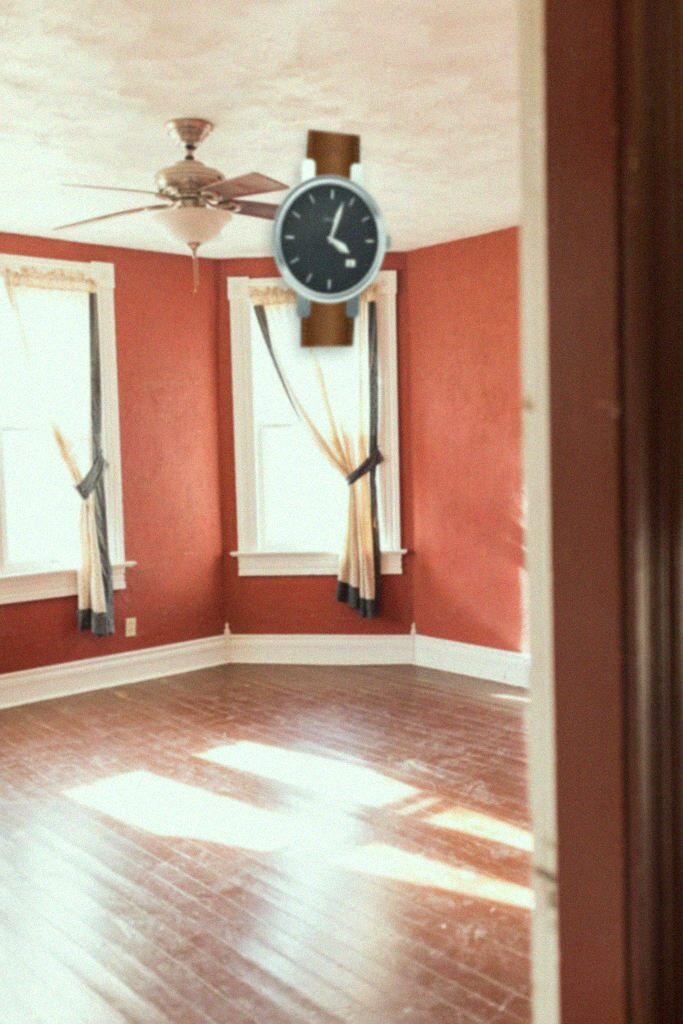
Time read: 4:03
